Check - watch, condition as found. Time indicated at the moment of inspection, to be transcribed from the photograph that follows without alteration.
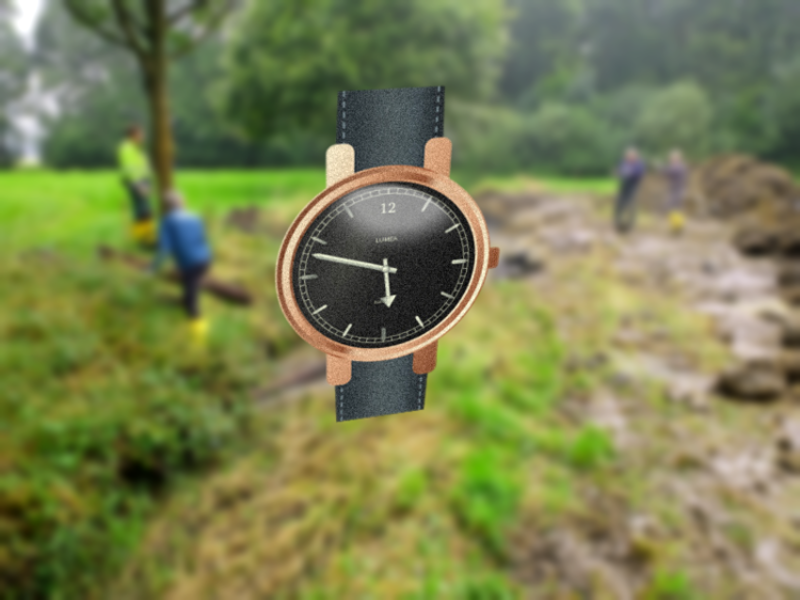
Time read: 5:48
